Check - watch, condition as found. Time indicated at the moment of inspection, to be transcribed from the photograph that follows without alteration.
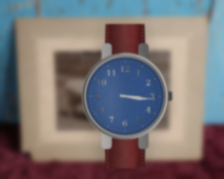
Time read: 3:16
